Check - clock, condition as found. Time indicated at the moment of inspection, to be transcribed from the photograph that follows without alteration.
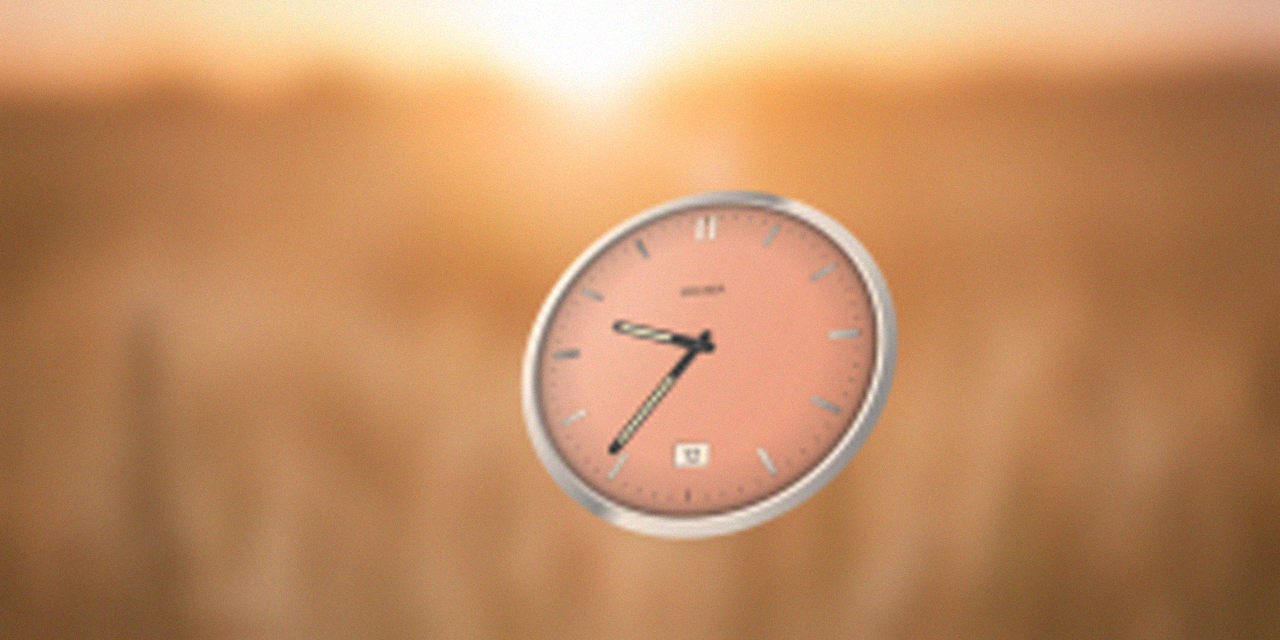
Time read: 9:36
